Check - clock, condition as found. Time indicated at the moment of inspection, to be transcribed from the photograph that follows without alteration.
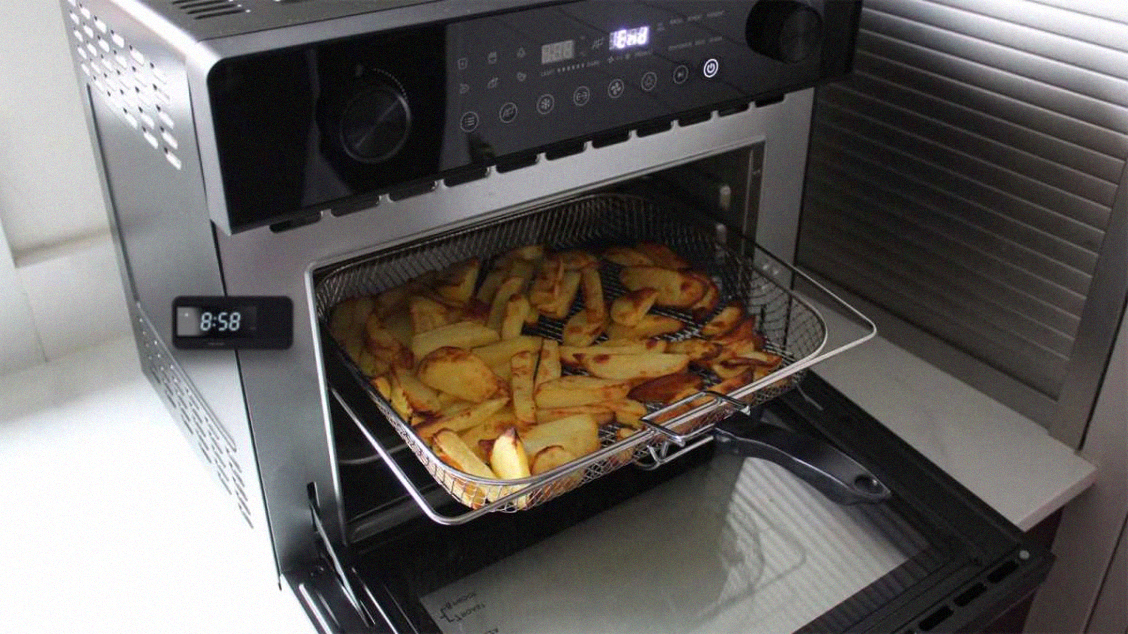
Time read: 8:58
